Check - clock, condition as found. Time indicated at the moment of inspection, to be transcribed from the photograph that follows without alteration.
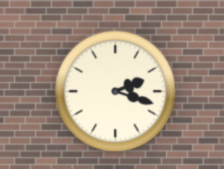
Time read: 2:18
